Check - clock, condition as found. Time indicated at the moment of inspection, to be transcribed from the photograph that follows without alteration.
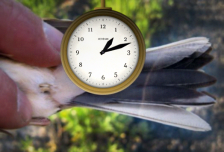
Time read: 1:12
